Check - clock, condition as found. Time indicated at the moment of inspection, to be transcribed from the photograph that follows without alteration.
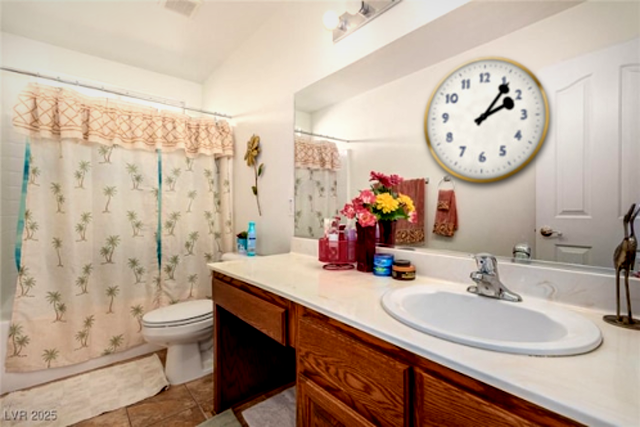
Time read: 2:06
